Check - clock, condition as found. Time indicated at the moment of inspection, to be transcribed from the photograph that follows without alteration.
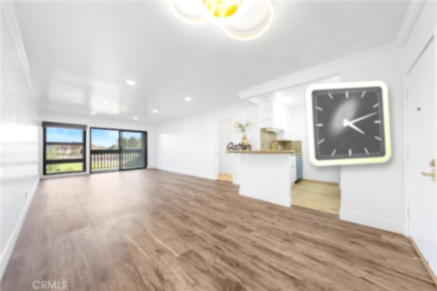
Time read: 4:12
